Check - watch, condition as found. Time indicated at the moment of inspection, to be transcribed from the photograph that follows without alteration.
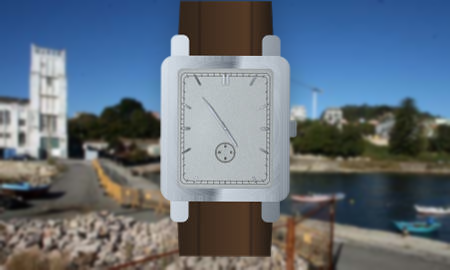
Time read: 4:54
